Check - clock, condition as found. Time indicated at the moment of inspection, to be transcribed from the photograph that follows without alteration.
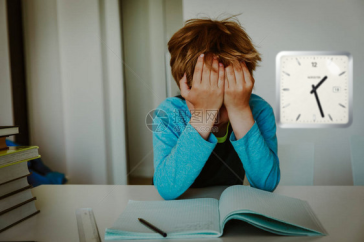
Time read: 1:27
